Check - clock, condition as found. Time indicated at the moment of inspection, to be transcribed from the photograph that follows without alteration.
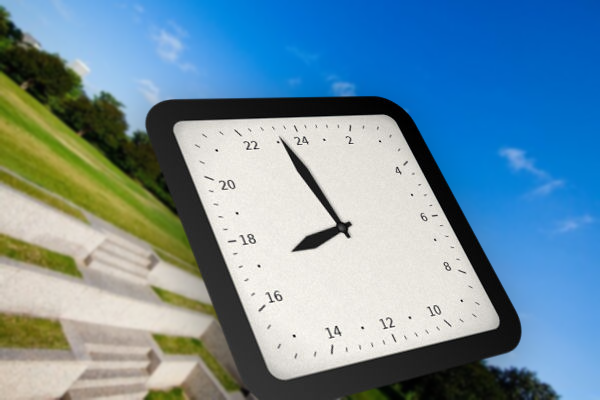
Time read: 16:58
